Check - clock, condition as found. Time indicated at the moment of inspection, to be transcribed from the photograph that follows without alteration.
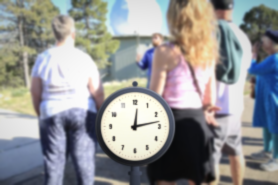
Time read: 12:13
